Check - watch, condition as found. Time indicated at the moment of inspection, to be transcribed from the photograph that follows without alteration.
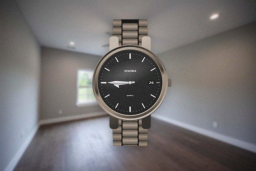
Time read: 8:45
